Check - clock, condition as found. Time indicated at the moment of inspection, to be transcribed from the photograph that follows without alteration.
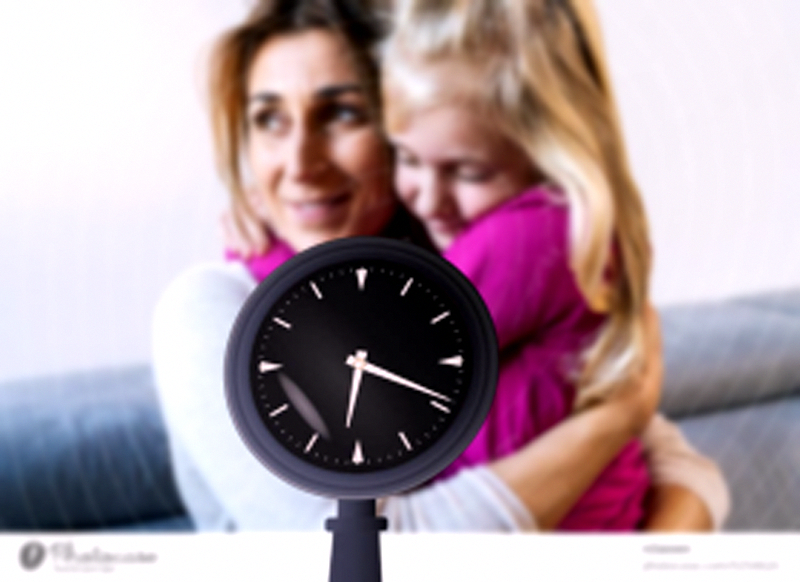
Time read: 6:19
